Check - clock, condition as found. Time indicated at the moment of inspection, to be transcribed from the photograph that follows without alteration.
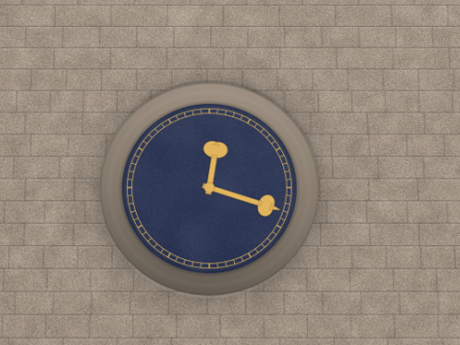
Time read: 12:18
